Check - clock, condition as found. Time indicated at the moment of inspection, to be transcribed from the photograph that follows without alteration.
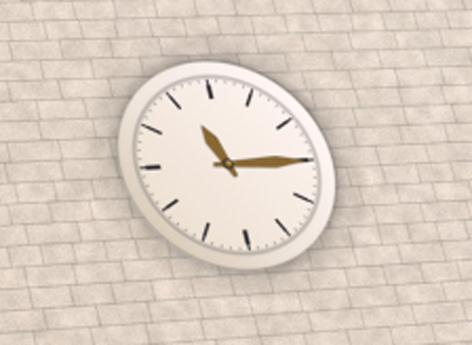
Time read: 11:15
